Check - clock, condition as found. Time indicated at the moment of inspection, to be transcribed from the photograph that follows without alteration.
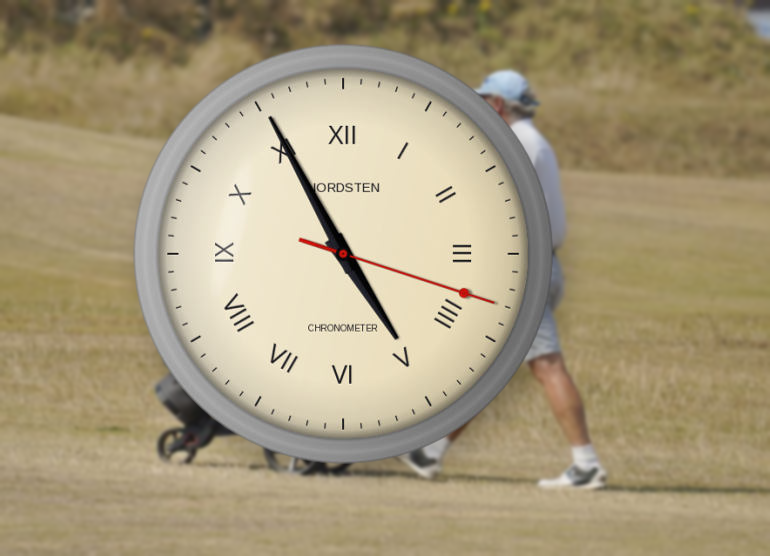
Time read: 4:55:18
